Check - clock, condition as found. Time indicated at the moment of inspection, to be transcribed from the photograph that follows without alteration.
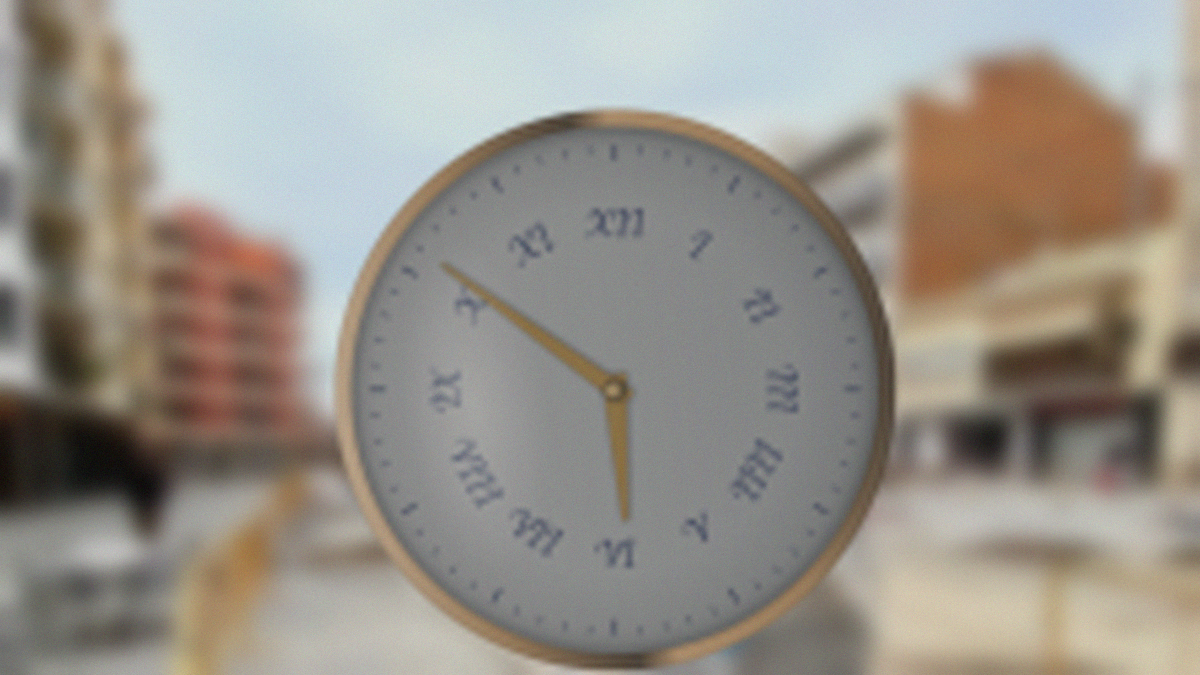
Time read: 5:51
